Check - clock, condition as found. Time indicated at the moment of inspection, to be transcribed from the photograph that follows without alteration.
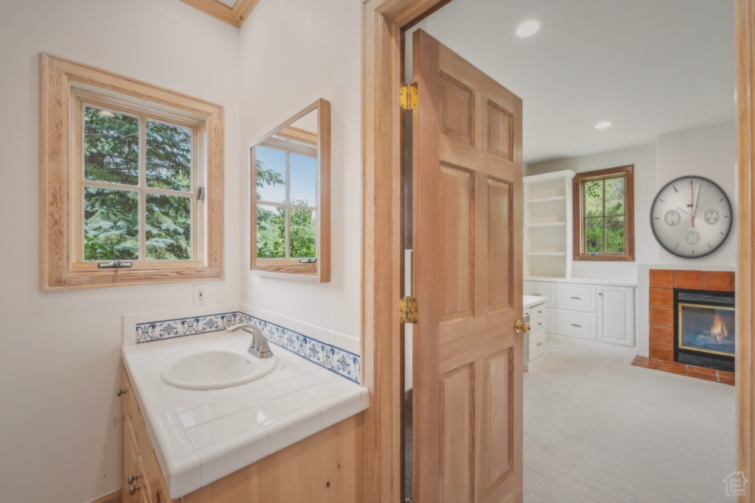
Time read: 10:02
